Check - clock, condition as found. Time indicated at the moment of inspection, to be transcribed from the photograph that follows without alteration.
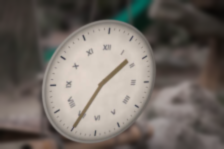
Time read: 1:35
